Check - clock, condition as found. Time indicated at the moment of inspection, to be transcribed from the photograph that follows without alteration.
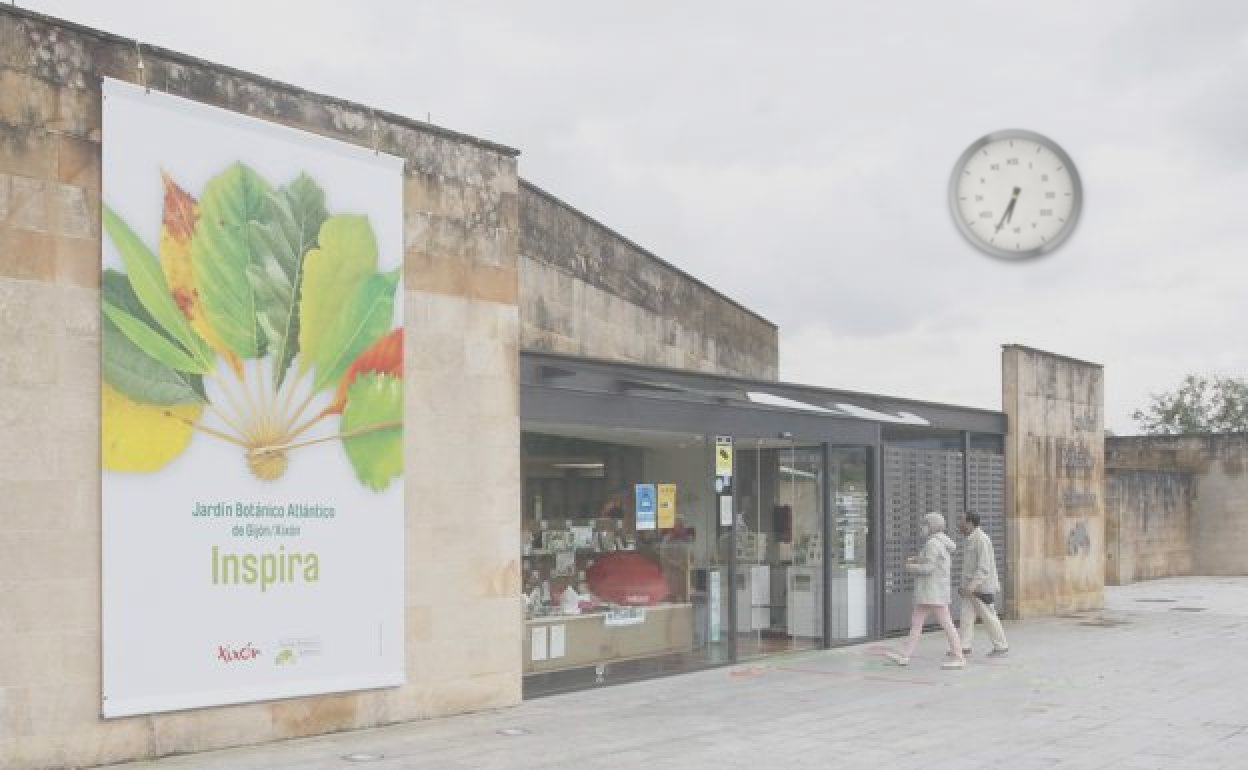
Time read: 6:35
